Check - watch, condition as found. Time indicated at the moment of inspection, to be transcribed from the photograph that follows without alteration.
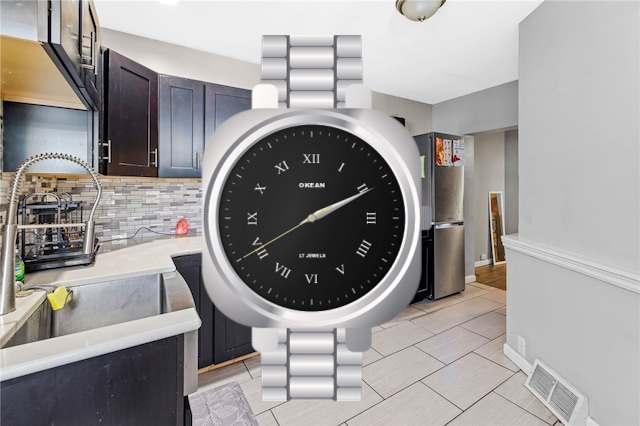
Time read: 2:10:40
